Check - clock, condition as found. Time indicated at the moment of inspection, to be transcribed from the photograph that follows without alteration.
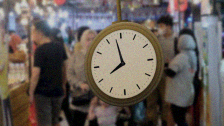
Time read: 7:58
